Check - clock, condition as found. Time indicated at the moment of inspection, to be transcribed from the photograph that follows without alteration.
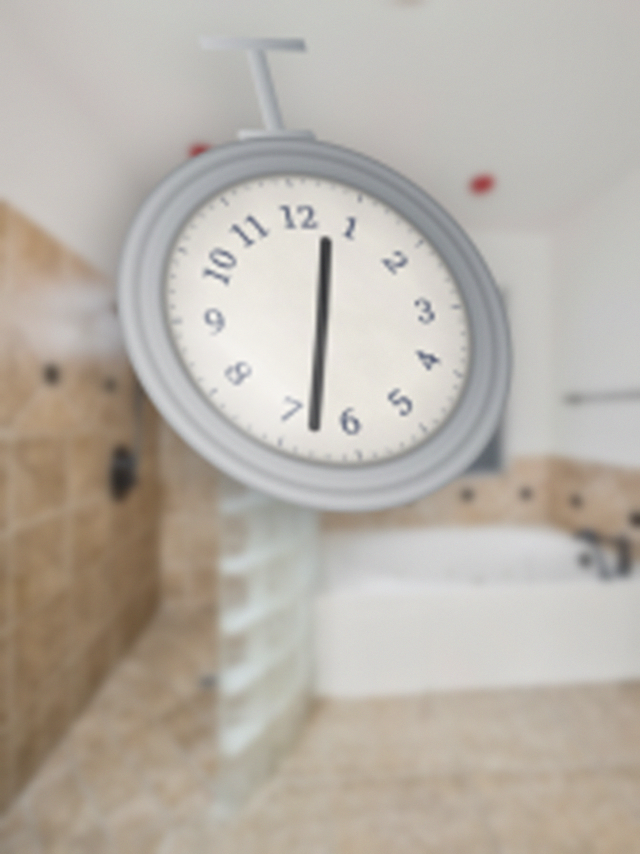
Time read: 12:33
